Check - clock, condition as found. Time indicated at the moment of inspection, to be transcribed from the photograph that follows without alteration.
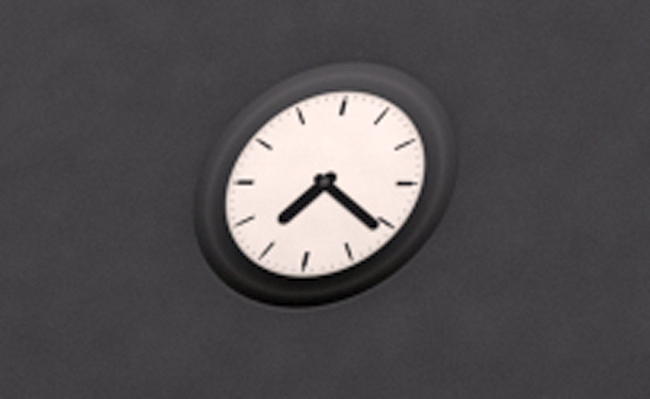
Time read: 7:21
